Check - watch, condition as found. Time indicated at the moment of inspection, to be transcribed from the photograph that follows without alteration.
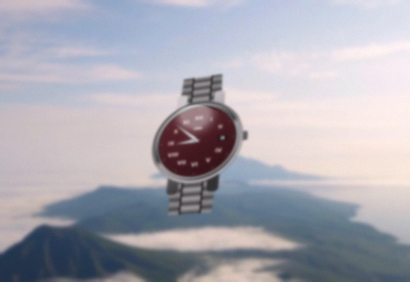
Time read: 8:52
